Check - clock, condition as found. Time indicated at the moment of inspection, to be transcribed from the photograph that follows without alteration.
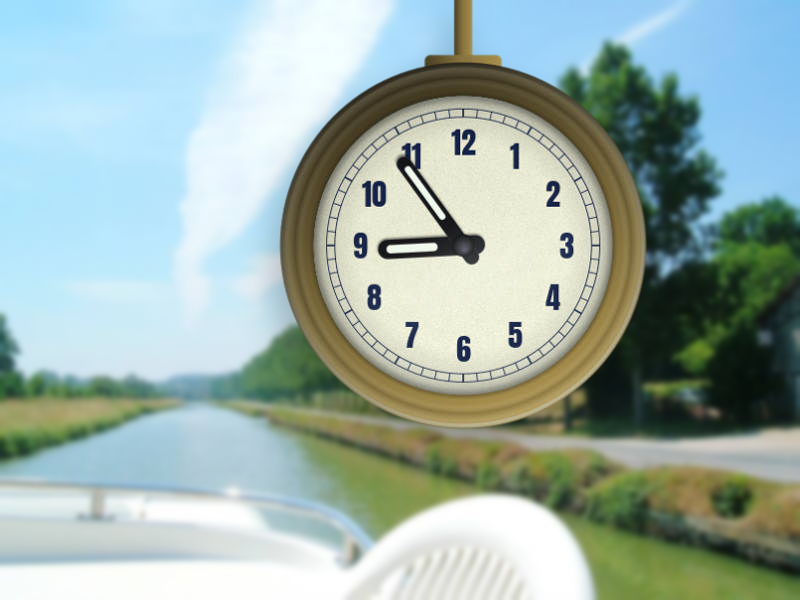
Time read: 8:54
